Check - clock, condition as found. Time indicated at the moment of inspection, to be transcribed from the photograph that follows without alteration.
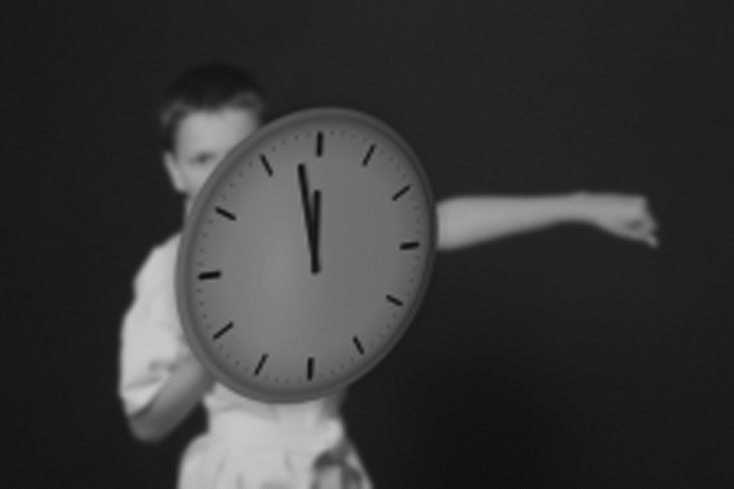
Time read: 11:58
